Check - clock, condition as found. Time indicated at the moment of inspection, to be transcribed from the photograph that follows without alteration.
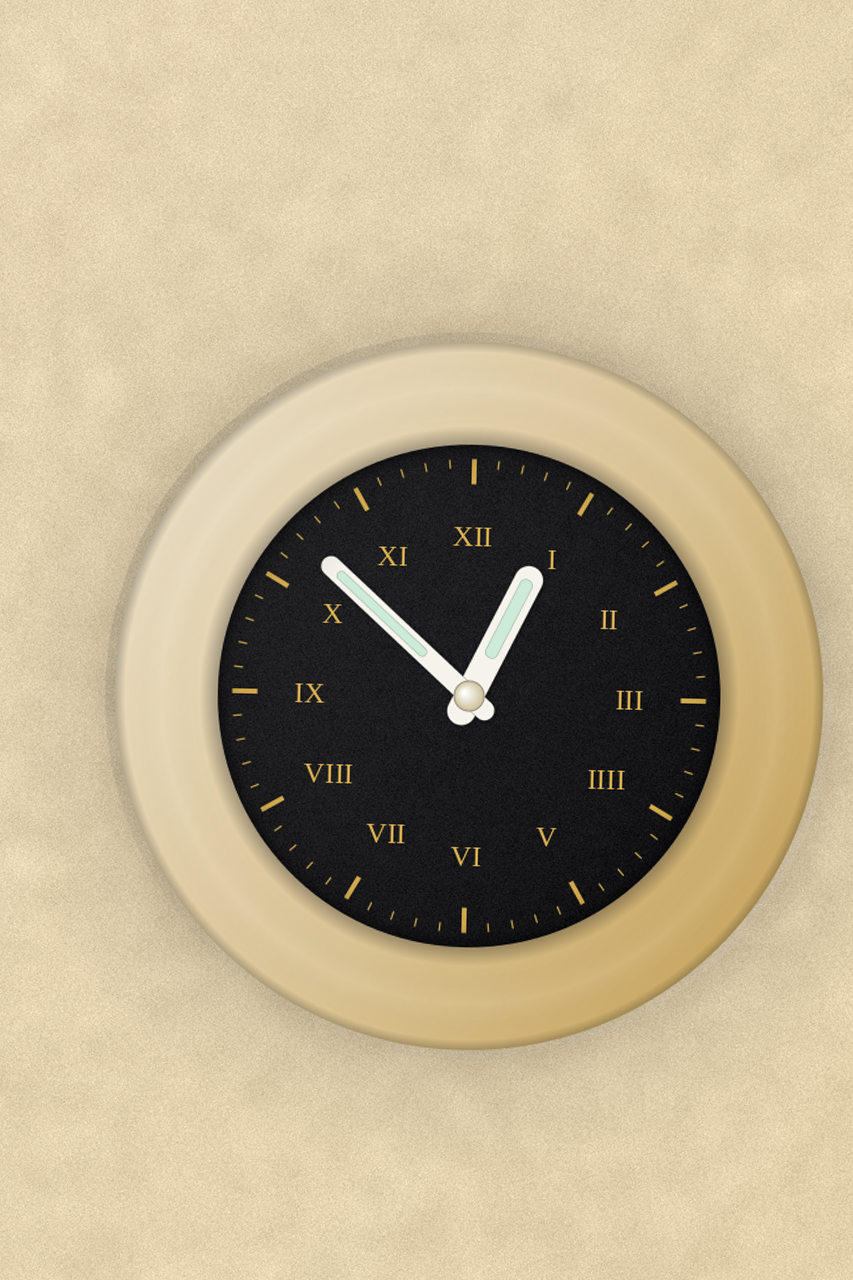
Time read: 12:52
